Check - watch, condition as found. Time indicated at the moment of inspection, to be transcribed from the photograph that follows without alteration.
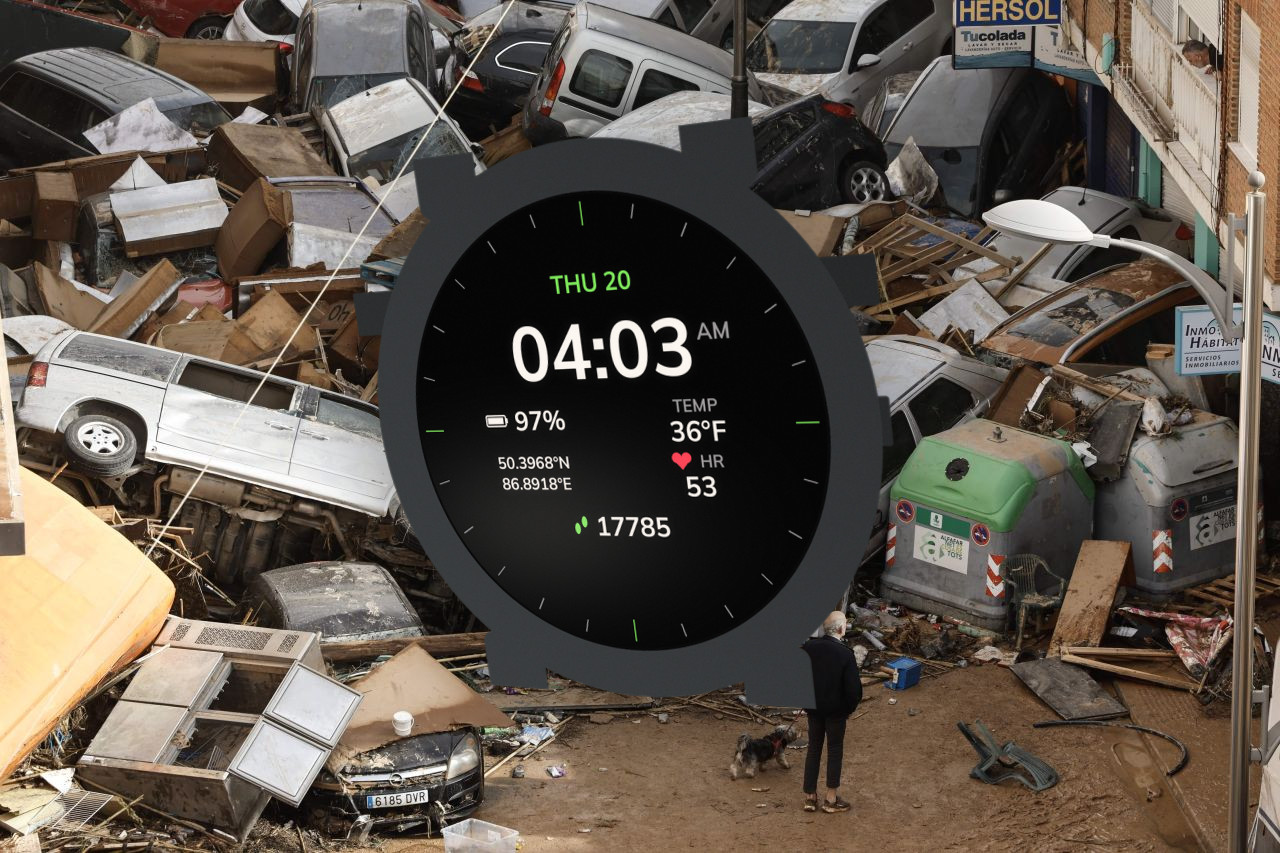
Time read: 4:03
